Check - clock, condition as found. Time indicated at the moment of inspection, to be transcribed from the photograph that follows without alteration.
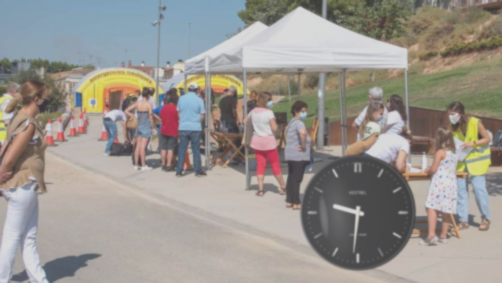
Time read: 9:31
